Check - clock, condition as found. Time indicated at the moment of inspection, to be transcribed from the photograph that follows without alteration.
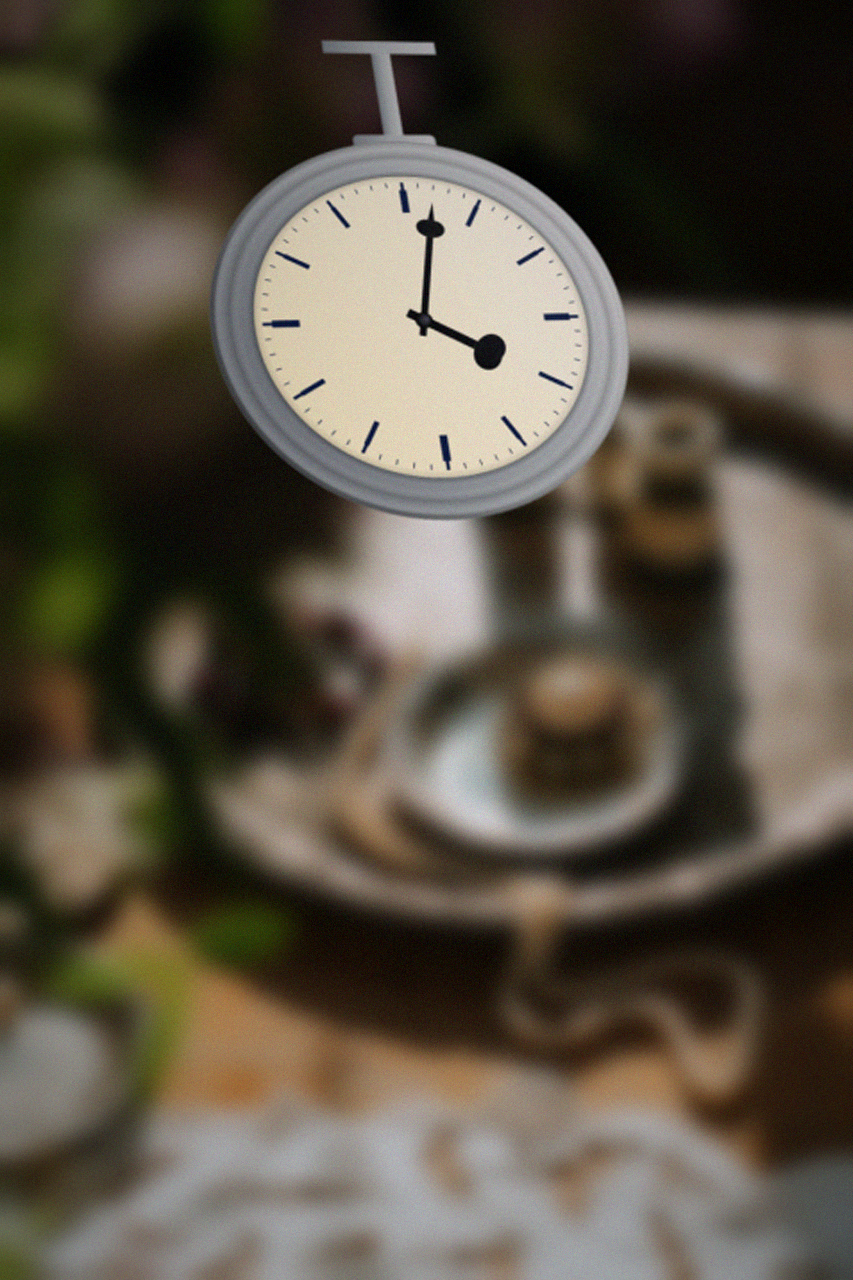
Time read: 4:02
